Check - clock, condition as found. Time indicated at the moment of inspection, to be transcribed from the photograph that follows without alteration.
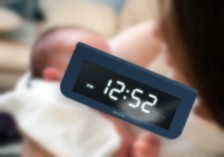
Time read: 12:52
